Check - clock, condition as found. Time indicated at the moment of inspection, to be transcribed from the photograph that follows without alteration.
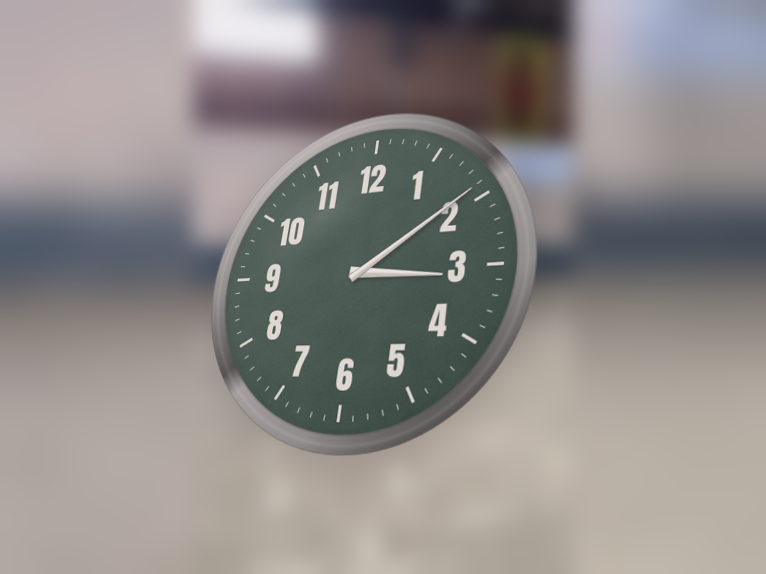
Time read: 3:09
